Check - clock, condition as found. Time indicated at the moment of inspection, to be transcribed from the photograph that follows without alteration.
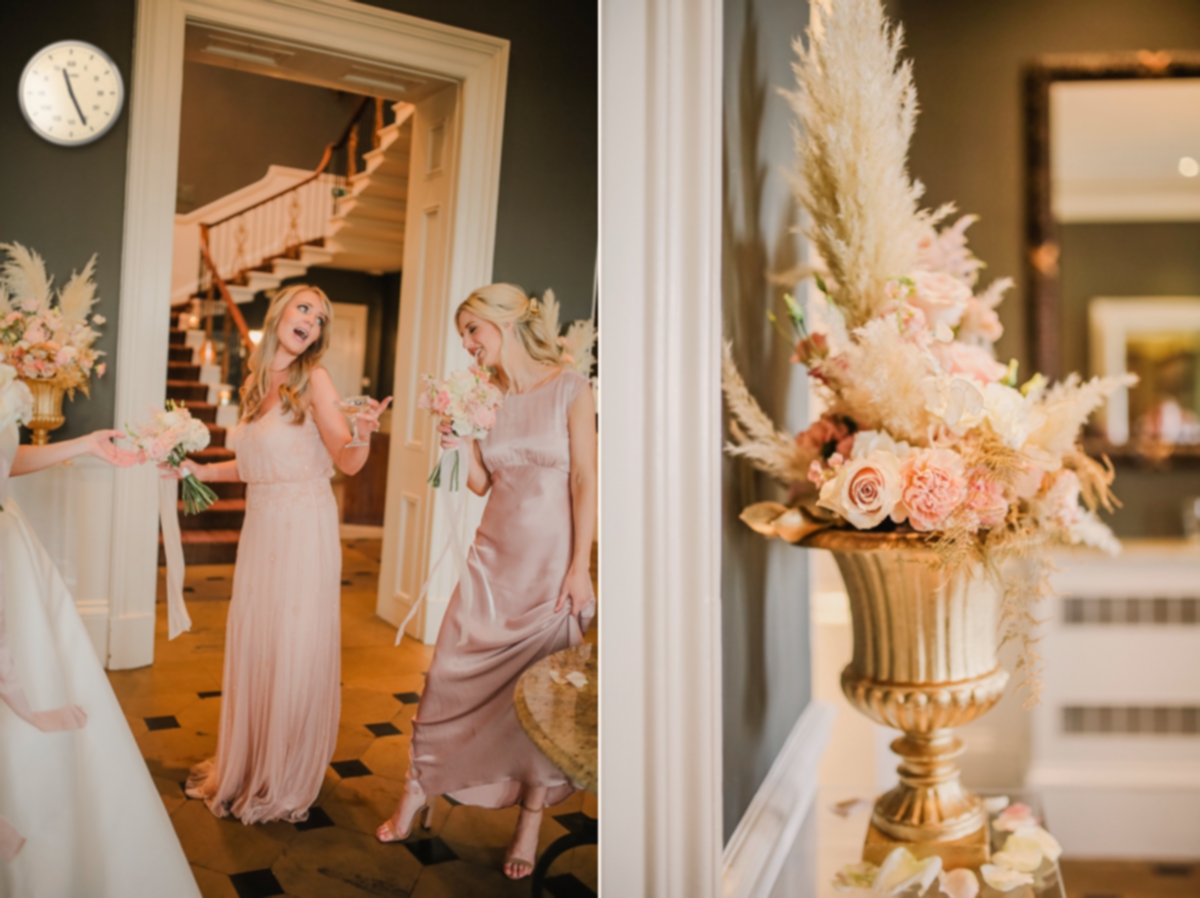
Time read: 11:26
